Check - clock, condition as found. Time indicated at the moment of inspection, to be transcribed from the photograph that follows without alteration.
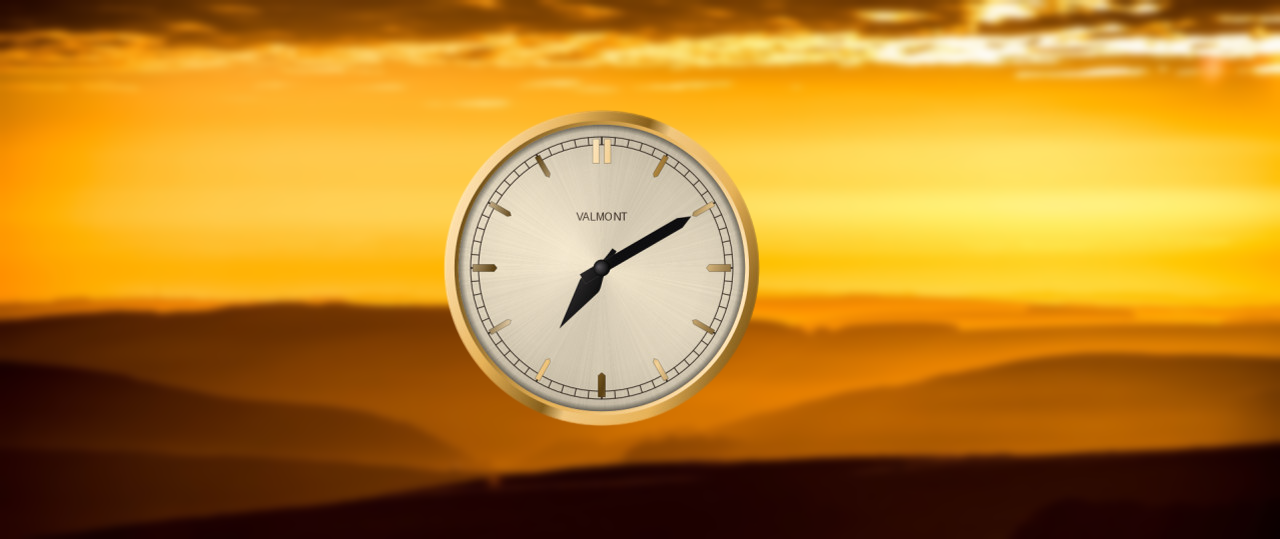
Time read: 7:10
